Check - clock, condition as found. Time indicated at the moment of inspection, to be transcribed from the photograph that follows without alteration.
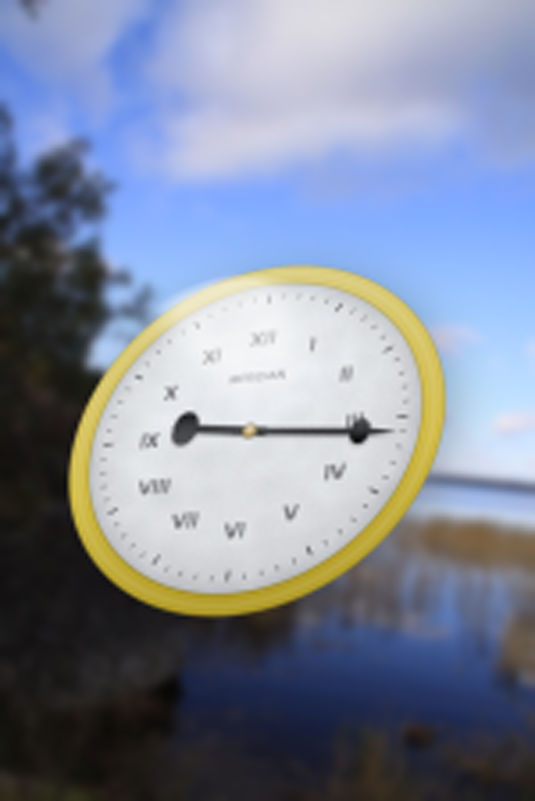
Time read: 9:16
